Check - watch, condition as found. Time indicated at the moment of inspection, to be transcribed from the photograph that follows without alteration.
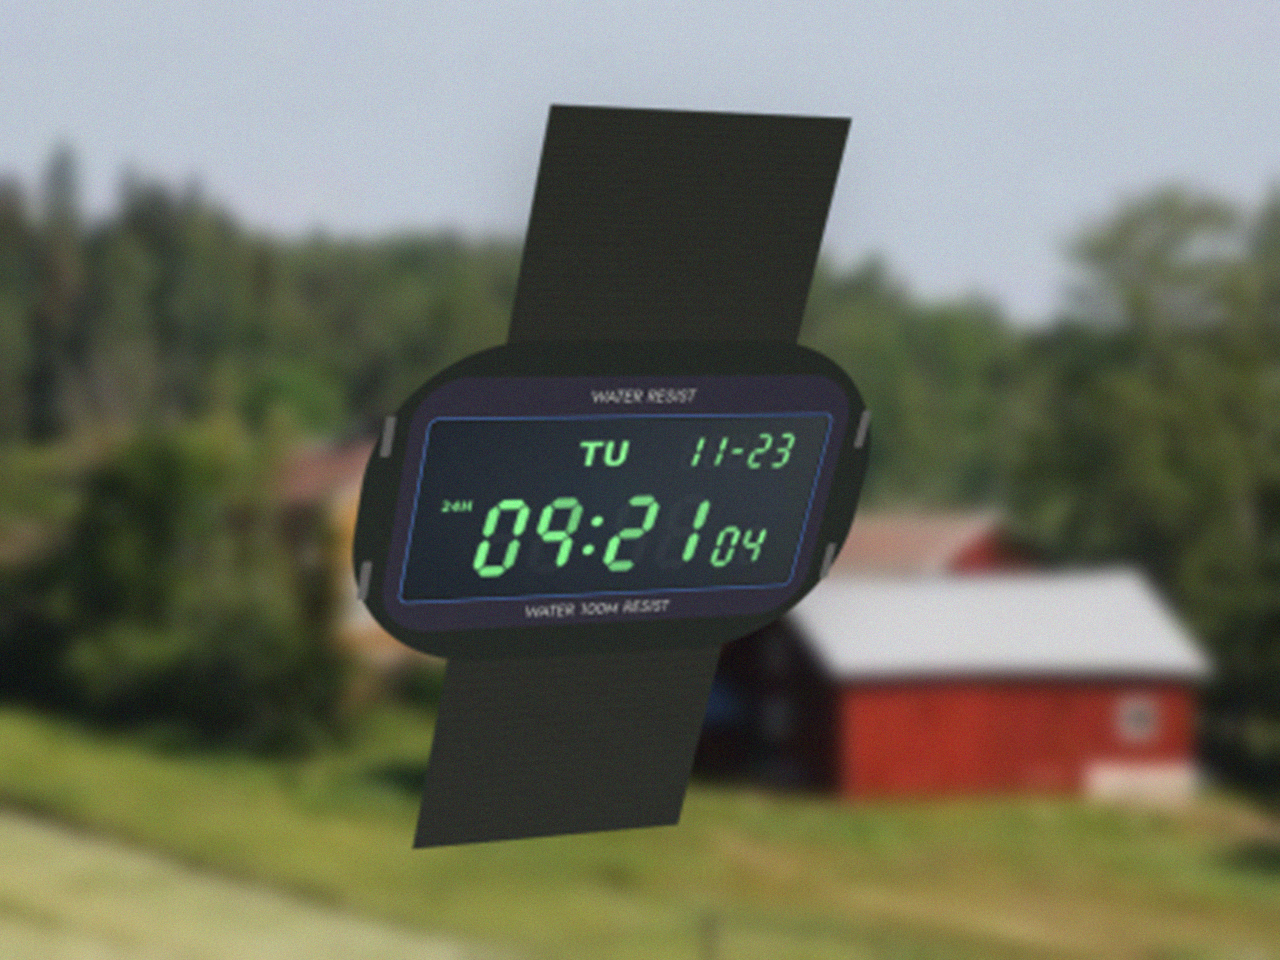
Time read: 9:21:04
